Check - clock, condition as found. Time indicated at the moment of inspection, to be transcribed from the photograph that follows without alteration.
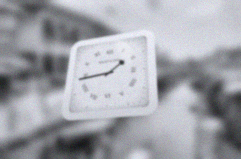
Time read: 1:44
